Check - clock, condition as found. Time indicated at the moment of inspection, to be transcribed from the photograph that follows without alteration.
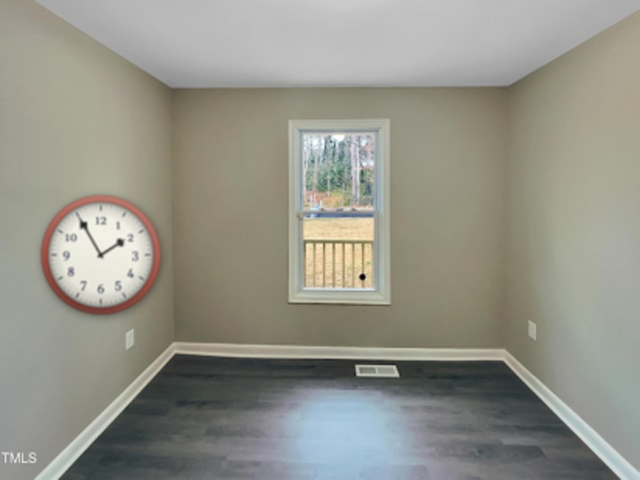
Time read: 1:55
